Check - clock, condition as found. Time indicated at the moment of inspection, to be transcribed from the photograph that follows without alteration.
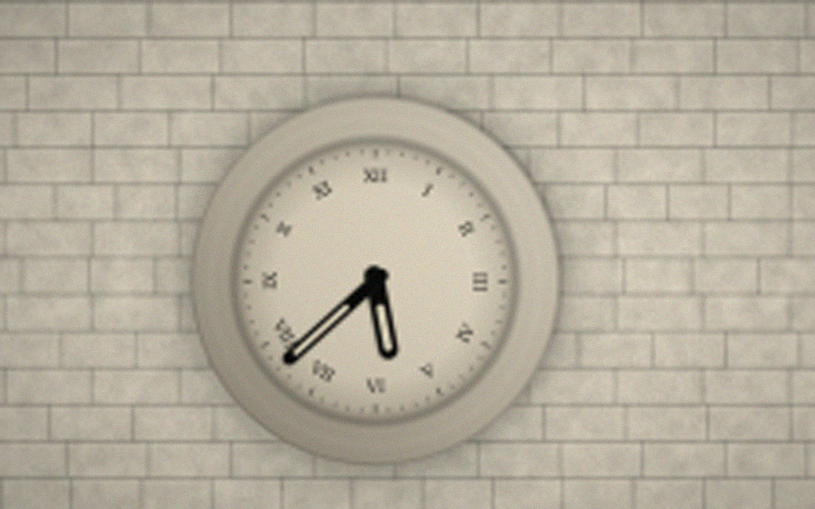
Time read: 5:38
